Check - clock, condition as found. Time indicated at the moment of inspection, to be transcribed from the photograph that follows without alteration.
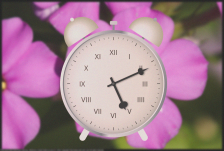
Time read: 5:11
